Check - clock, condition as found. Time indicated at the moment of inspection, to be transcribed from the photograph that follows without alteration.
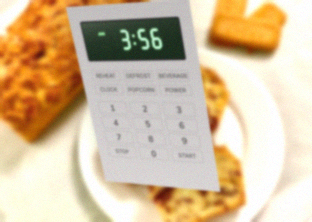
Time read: 3:56
